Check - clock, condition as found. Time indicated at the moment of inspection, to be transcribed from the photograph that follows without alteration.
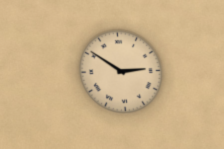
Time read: 2:51
